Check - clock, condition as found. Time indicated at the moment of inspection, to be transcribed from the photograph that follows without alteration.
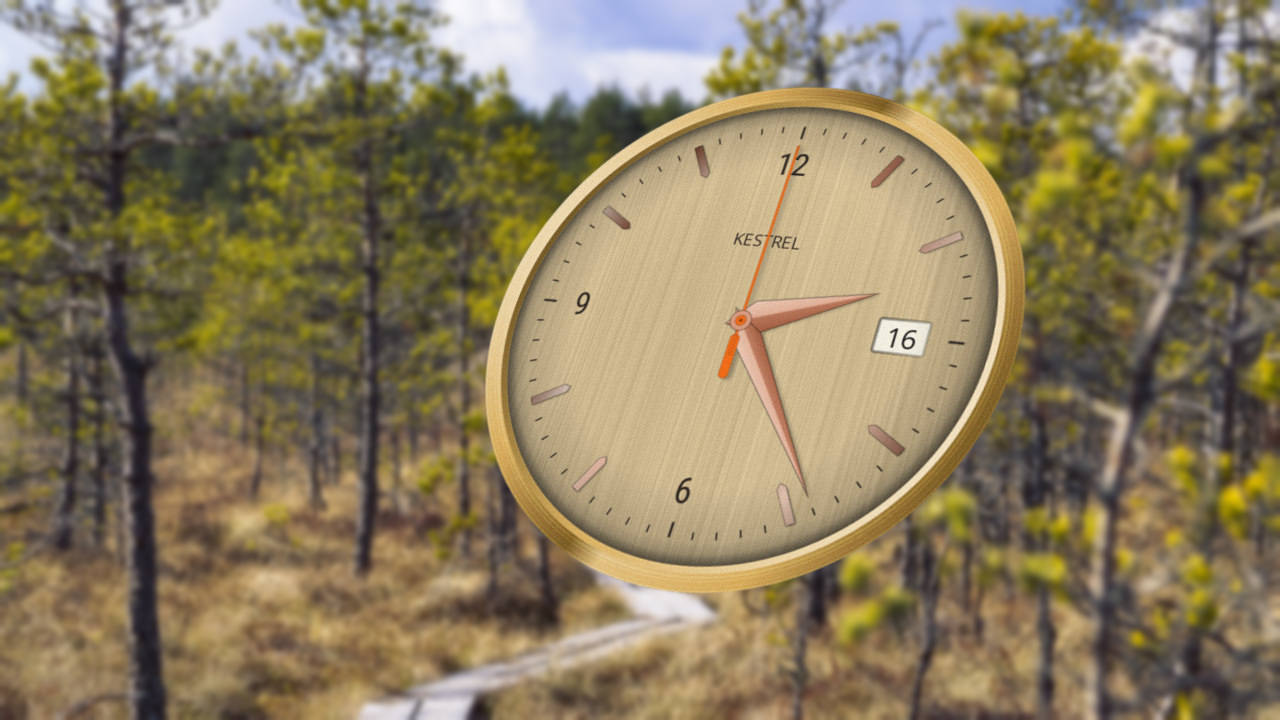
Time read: 2:24:00
